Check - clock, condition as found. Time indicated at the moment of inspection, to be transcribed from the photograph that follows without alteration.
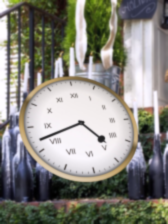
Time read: 4:42
